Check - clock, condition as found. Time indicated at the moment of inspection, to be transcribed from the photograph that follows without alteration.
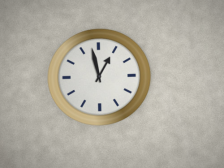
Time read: 12:58
